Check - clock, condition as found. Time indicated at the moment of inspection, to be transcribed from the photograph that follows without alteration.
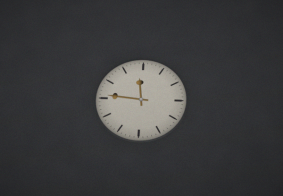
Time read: 11:46
